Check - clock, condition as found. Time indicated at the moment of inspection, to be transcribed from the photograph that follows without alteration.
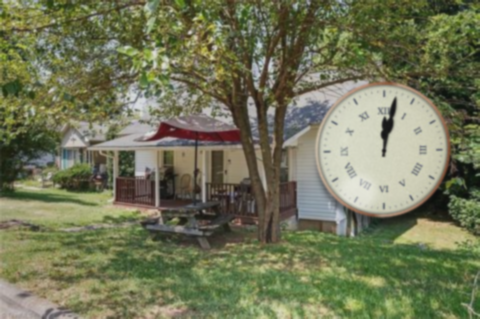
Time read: 12:02
